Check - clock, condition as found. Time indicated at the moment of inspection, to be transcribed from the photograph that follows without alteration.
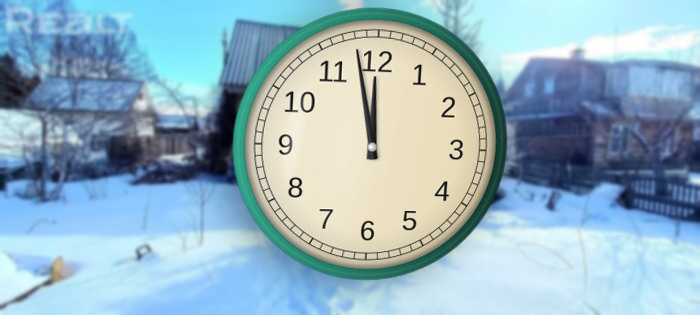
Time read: 11:58
